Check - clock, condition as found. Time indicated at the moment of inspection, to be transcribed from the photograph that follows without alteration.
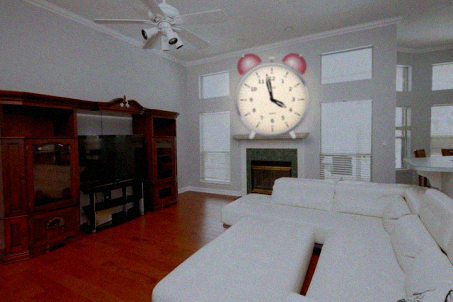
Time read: 3:58
